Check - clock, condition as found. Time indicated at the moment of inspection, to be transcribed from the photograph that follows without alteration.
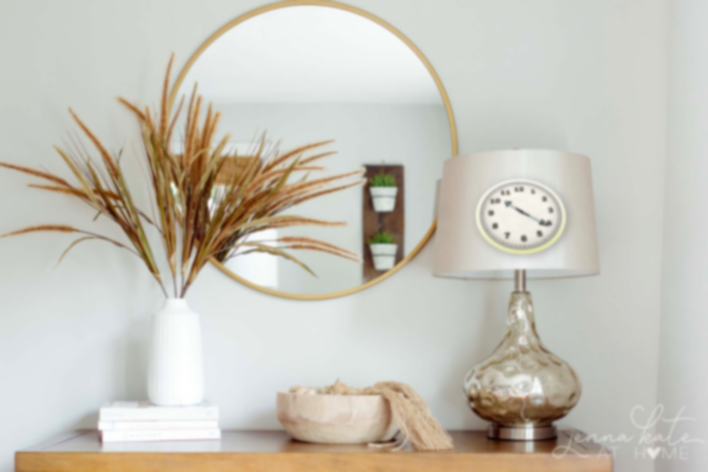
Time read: 10:21
